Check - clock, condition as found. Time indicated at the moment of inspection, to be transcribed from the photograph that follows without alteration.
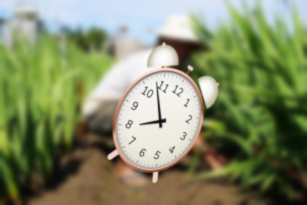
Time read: 7:53
